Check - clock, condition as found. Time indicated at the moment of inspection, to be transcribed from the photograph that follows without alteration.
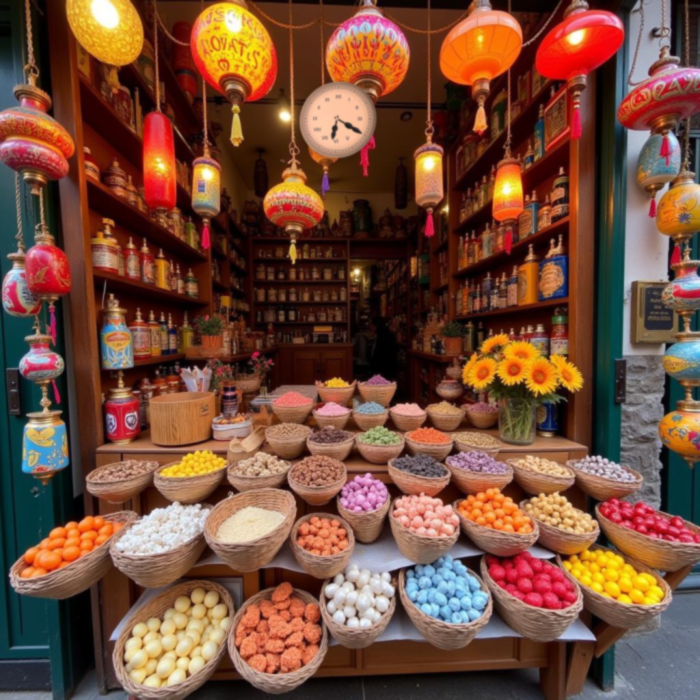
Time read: 6:20
